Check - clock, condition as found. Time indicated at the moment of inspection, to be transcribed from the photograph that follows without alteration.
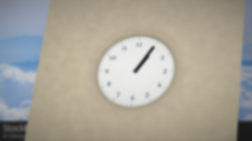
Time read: 1:05
